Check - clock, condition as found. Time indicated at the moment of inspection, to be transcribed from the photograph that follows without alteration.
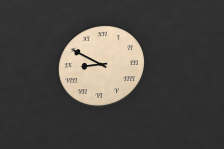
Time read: 8:50
